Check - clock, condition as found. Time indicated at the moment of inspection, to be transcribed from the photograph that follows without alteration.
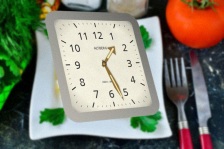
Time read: 1:27
